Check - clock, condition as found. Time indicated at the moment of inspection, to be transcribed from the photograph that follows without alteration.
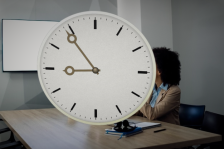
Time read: 8:54
